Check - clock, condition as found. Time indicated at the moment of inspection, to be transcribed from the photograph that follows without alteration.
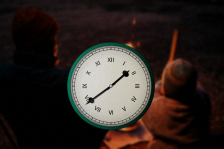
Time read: 1:39
